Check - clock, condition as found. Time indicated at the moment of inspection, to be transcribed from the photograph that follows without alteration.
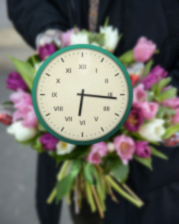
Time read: 6:16
